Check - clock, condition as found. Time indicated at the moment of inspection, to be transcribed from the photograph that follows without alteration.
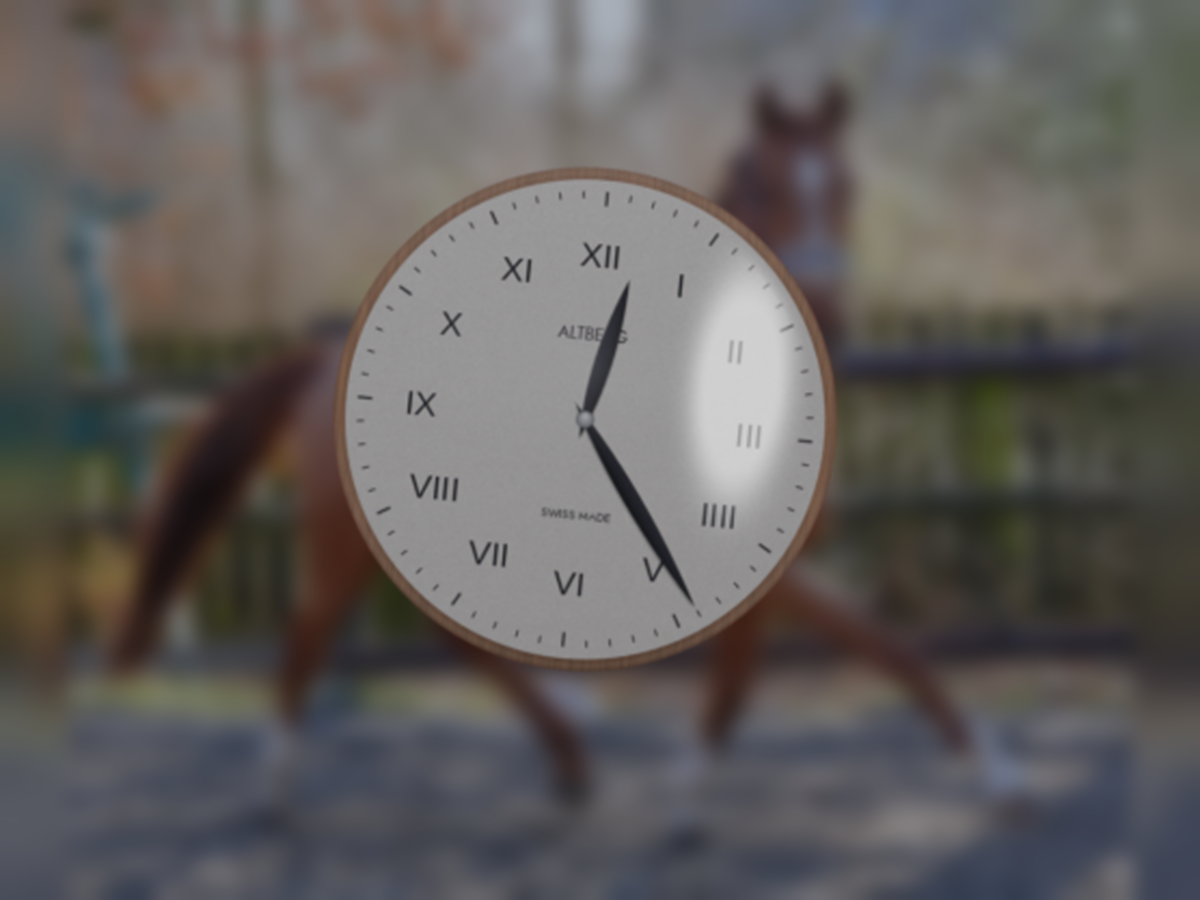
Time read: 12:24
